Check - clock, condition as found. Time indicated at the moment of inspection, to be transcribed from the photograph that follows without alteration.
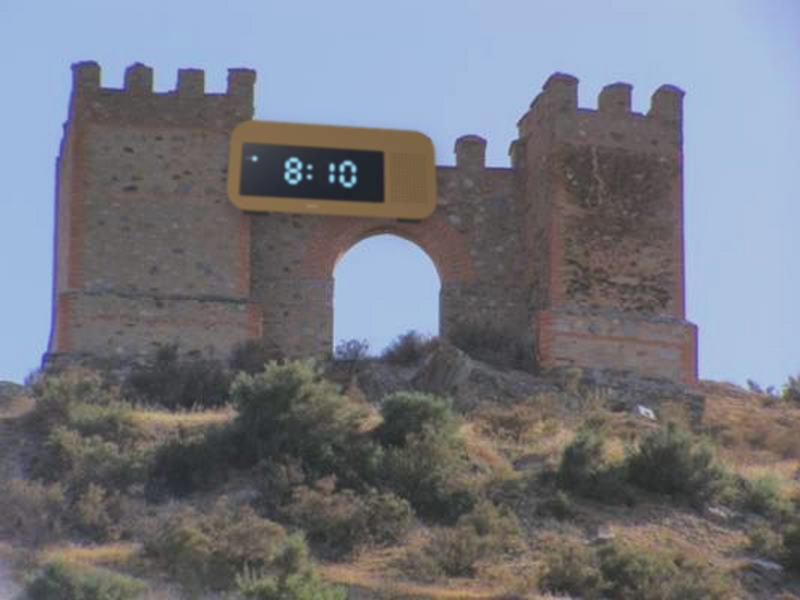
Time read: 8:10
